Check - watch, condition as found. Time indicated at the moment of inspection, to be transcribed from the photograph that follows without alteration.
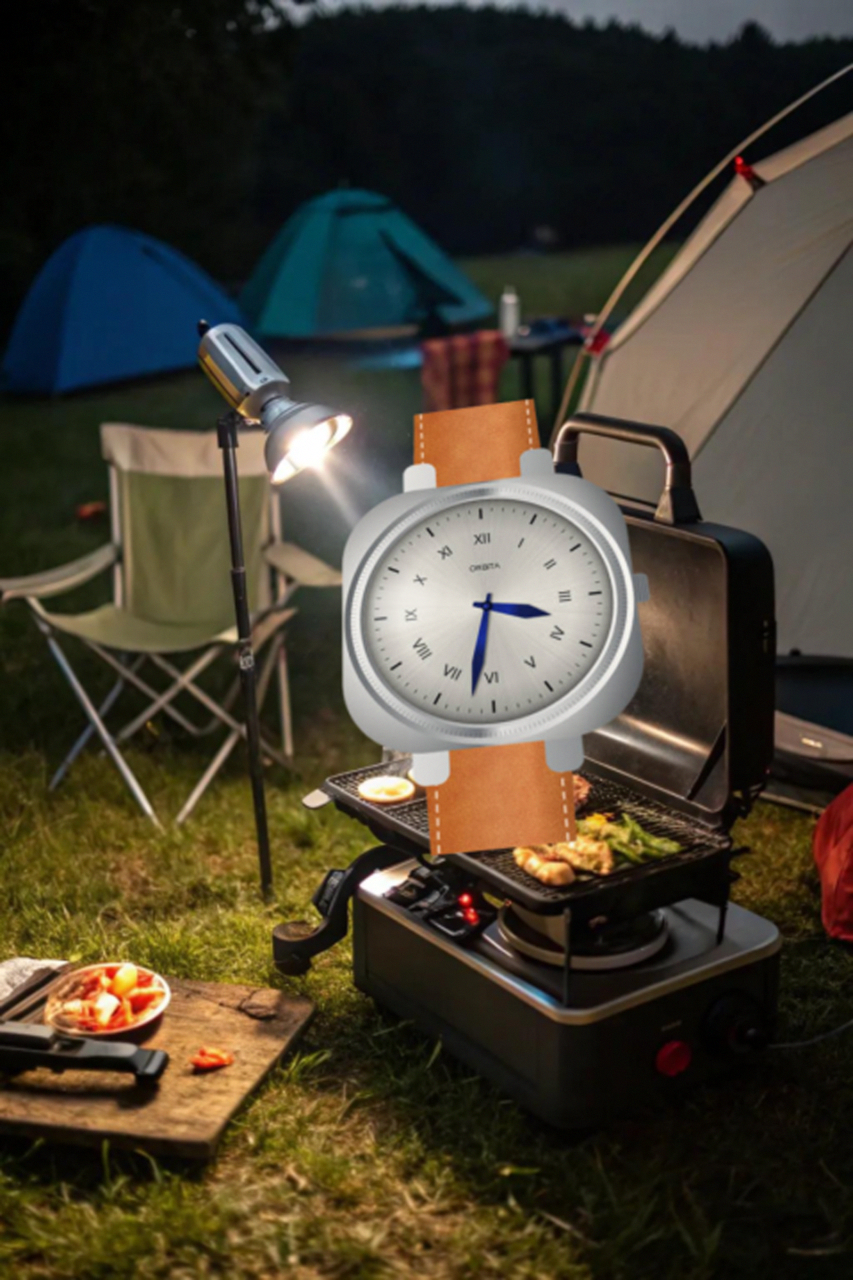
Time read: 3:32
